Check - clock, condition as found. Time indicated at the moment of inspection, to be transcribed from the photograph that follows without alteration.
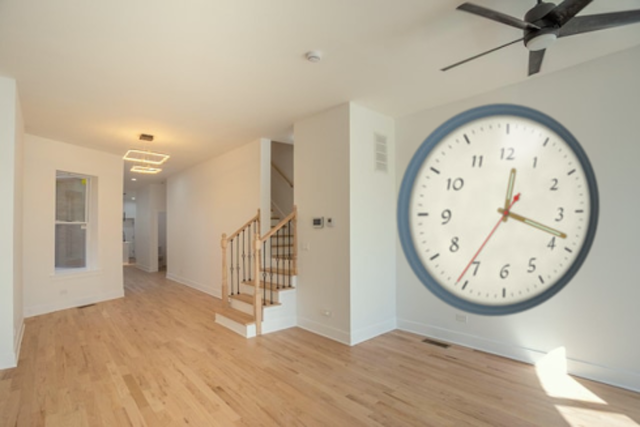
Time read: 12:18:36
